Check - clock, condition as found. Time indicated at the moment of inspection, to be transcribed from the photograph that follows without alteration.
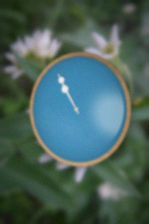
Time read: 10:55
